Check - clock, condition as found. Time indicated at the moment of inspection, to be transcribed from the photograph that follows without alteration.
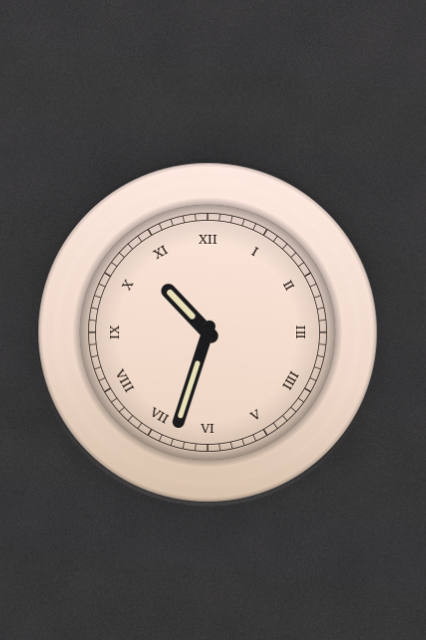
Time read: 10:33
